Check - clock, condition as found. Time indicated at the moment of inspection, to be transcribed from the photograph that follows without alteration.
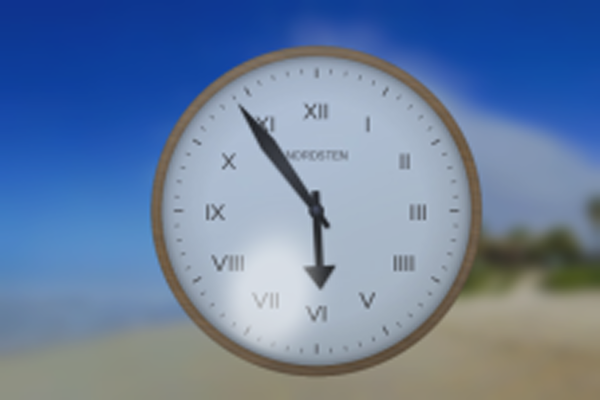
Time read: 5:54
